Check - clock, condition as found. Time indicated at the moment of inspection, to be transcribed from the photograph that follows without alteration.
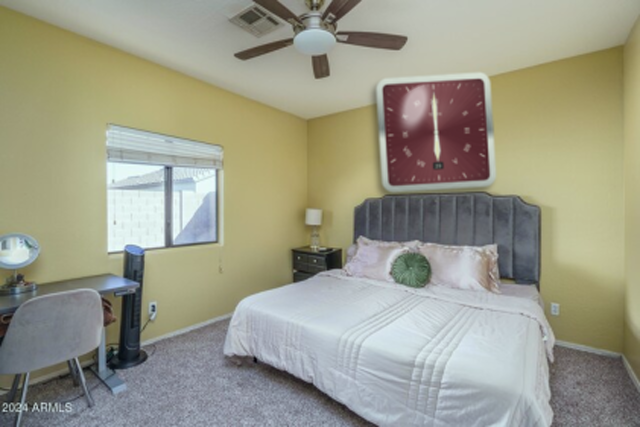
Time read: 6:00
